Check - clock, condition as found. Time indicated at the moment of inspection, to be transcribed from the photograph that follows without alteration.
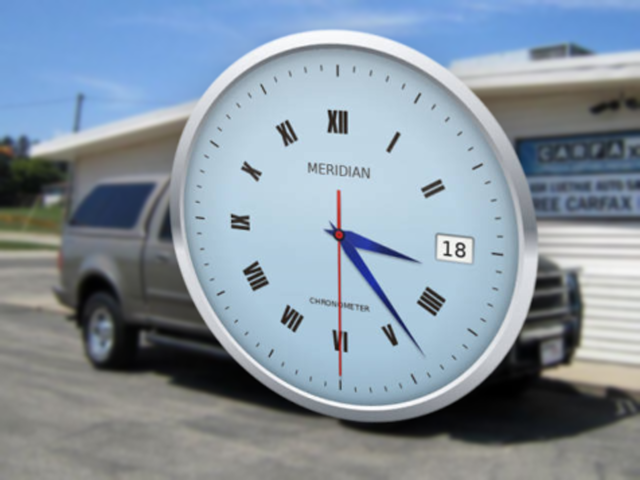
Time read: 3:23:30
